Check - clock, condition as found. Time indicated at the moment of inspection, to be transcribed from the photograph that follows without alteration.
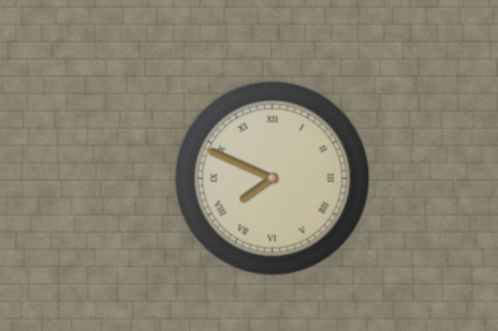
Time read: 7:49
